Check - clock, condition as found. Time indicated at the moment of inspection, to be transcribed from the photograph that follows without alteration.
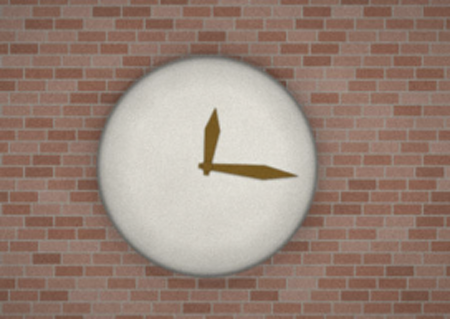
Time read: 12:16
